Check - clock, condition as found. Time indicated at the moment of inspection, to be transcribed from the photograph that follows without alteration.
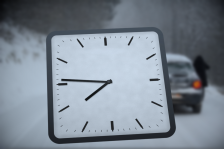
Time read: 7:46
